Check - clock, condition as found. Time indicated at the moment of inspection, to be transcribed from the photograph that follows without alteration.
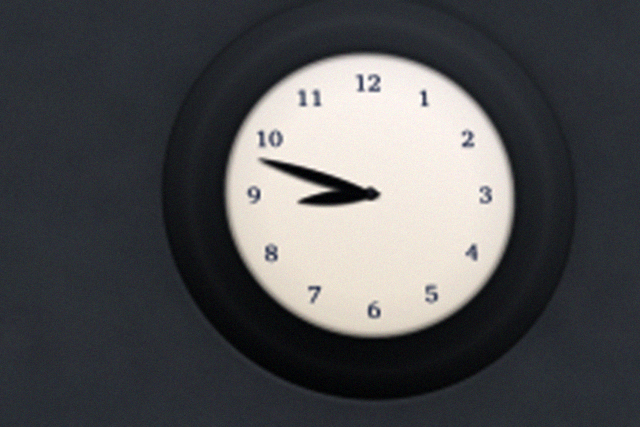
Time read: 8:48
